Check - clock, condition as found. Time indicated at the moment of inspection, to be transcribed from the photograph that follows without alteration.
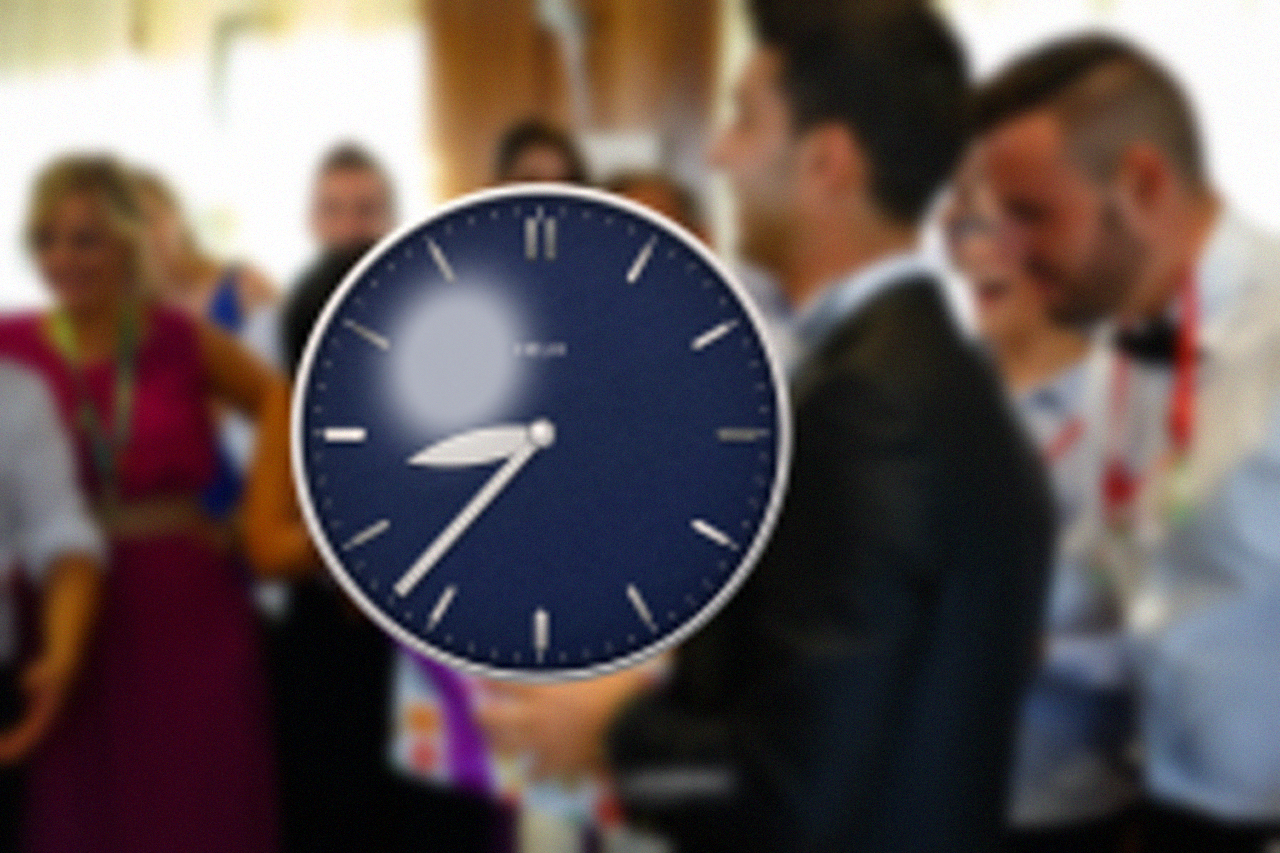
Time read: 8:37
